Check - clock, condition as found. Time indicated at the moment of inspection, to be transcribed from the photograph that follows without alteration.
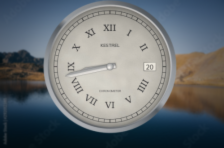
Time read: 8:43
